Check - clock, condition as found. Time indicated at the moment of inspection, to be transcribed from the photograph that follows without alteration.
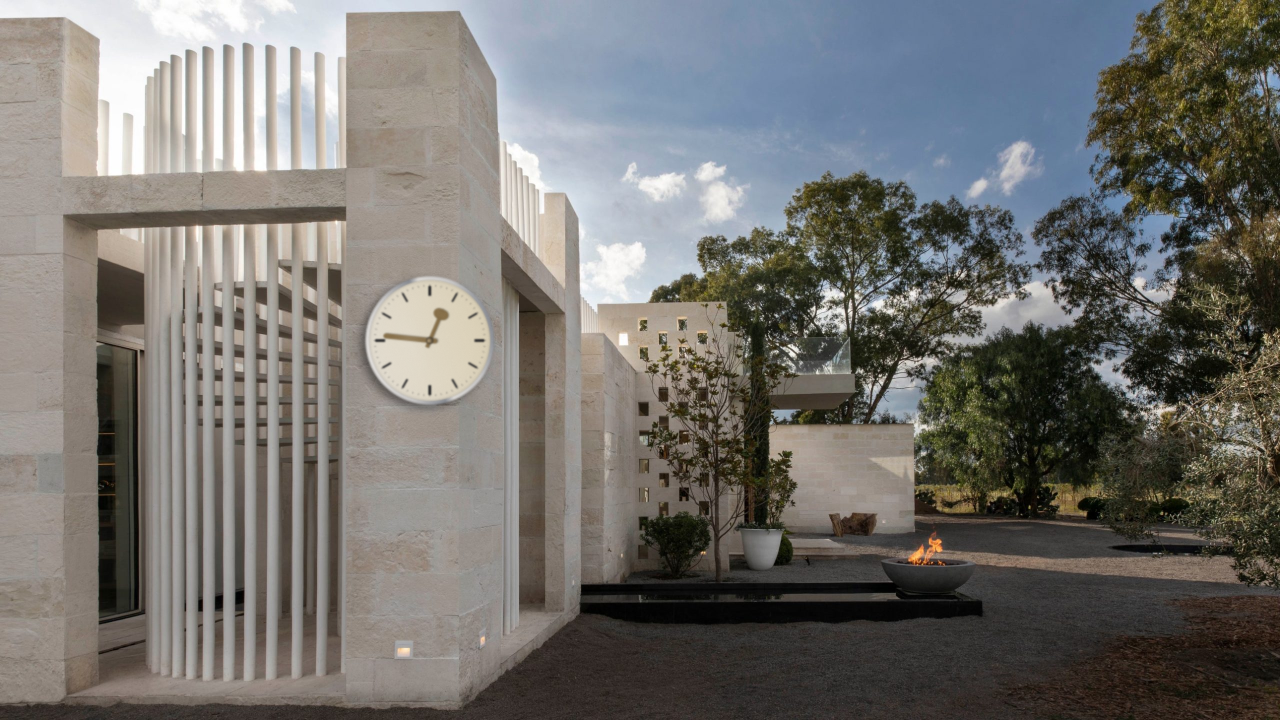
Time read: 12:46
